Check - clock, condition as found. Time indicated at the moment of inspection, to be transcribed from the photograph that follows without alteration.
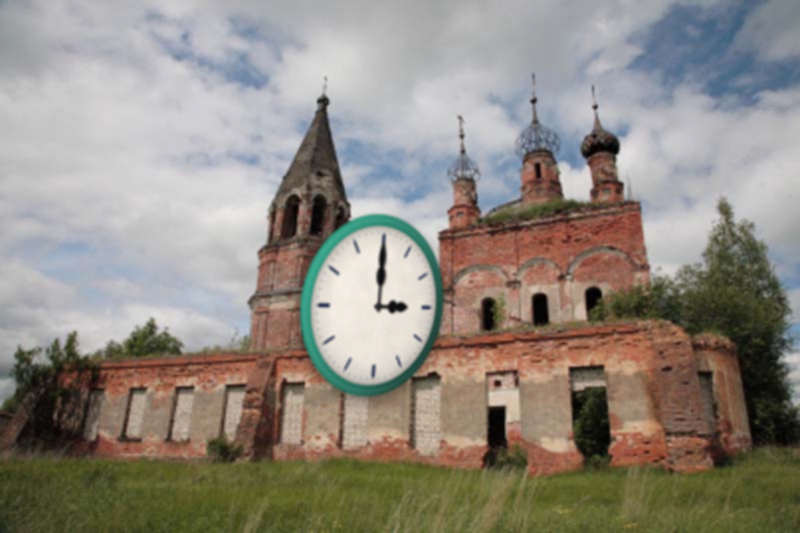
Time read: 3:00
